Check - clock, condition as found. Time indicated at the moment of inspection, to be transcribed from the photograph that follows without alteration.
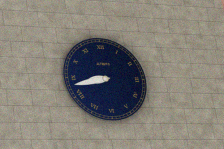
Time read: 8:43
